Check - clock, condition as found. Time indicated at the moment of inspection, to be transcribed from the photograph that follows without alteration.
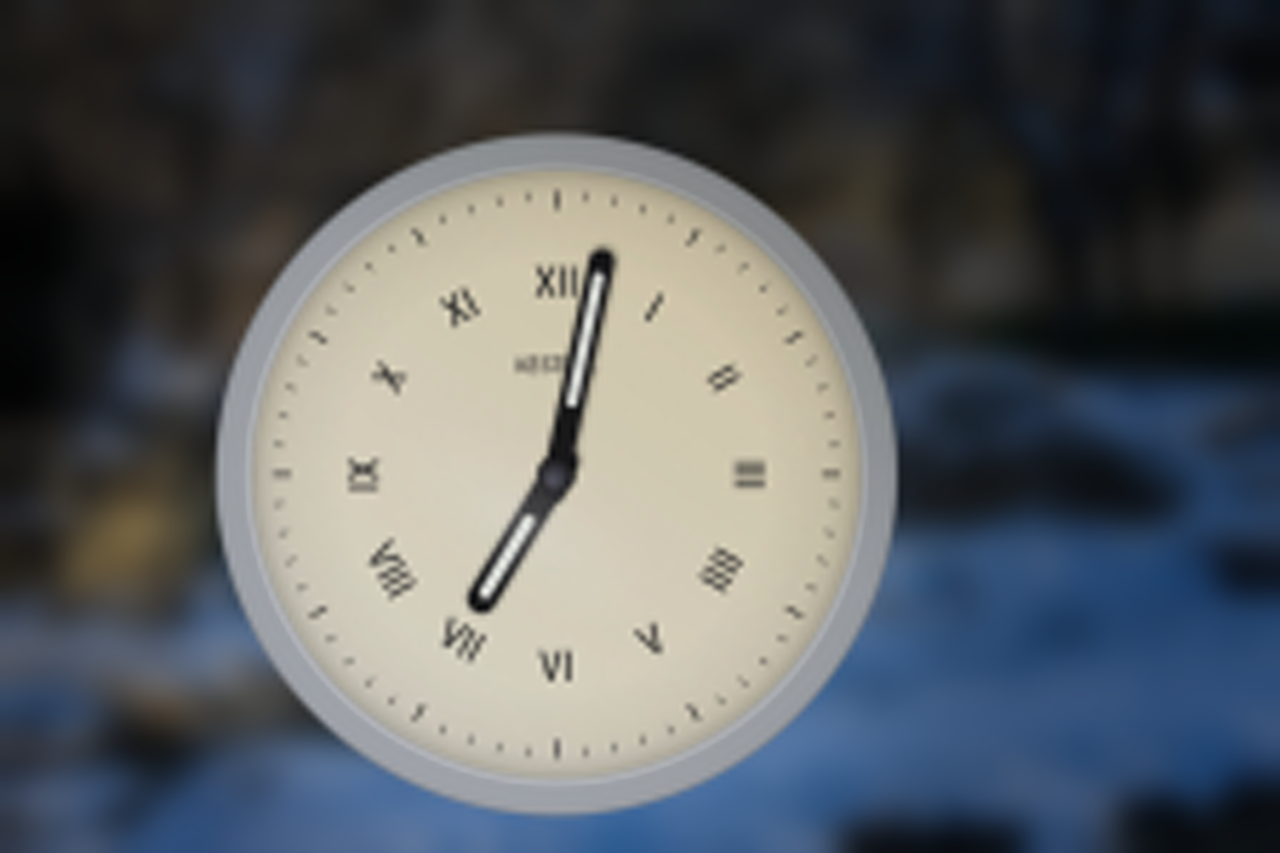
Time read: 7:02
